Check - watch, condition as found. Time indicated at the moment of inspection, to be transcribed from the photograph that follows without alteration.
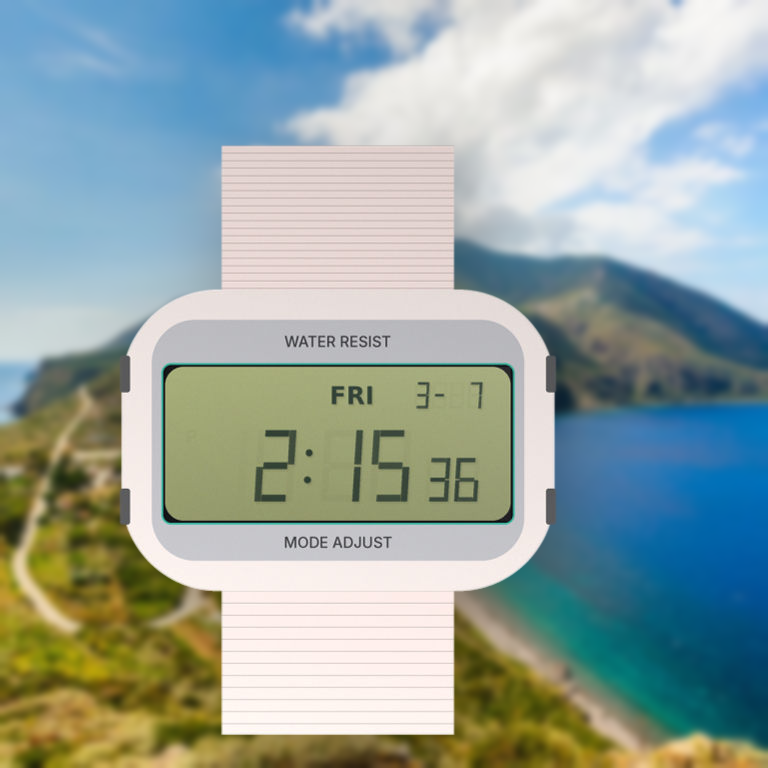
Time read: 2:15:36
